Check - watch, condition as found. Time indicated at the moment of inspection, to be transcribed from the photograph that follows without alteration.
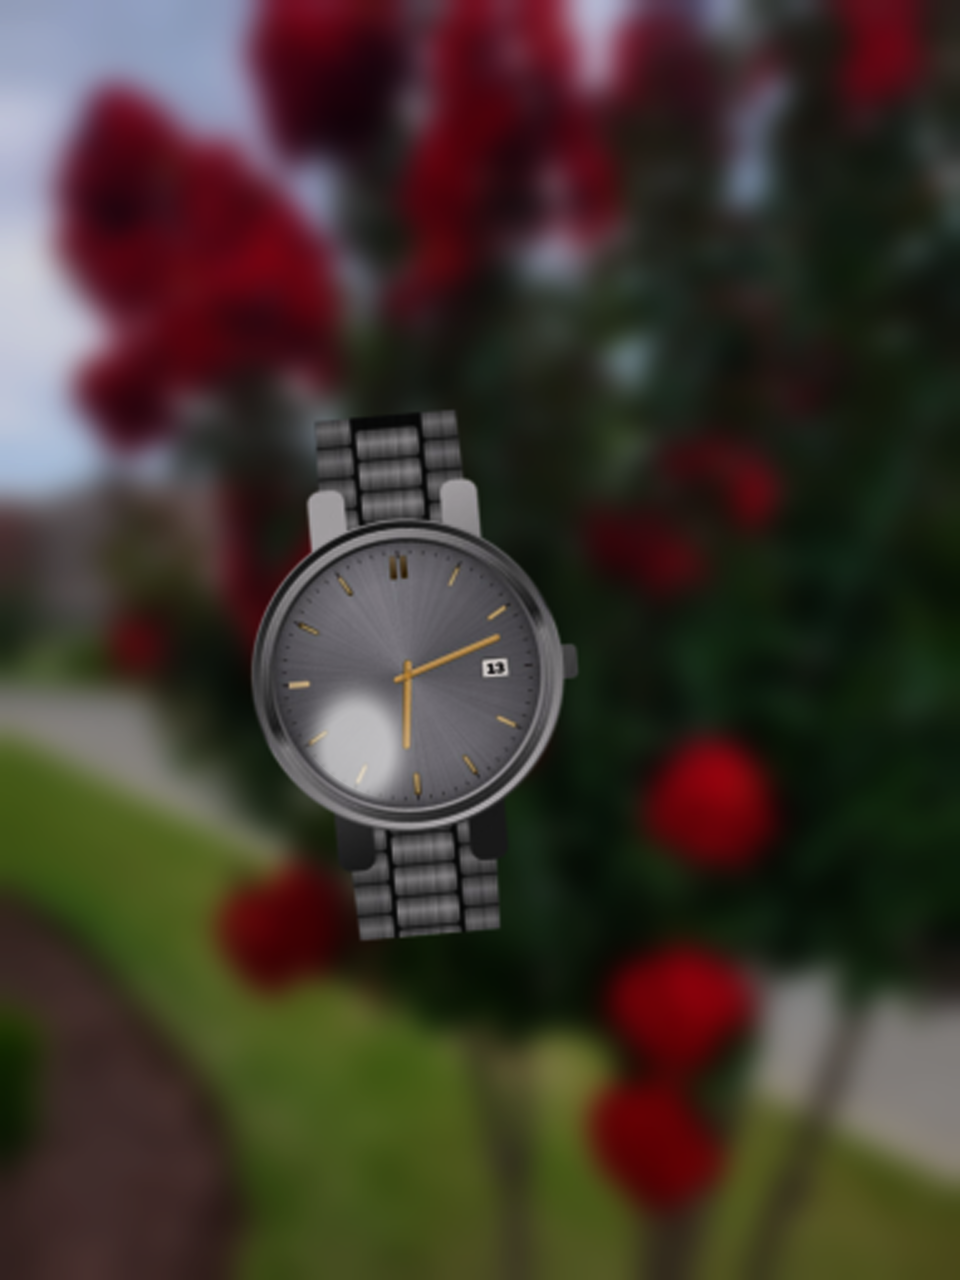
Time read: 6:12
